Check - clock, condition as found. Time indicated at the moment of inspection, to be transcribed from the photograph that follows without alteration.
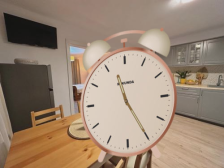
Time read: 11:25
